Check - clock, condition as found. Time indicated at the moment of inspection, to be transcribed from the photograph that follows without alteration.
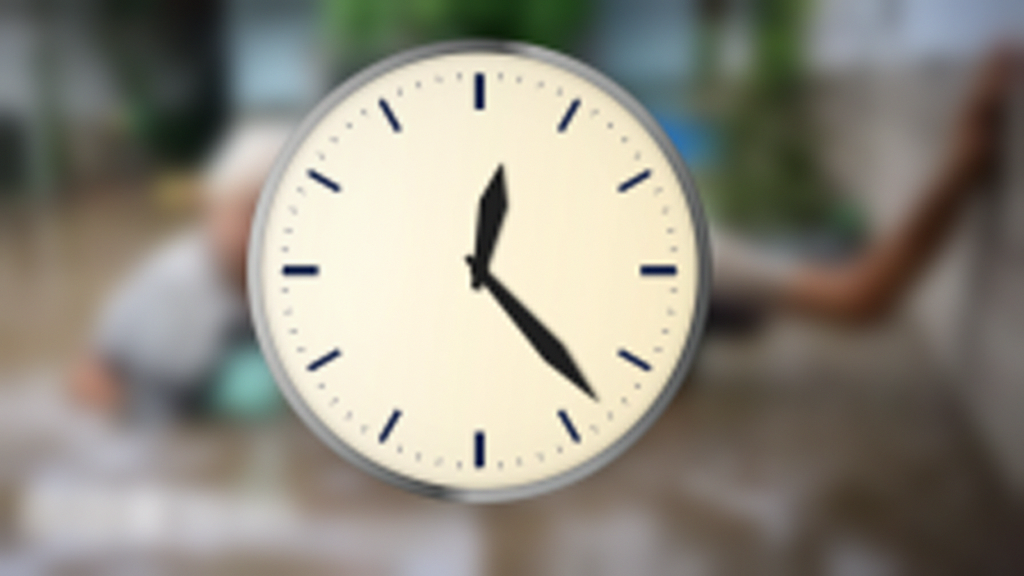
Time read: 12:23
